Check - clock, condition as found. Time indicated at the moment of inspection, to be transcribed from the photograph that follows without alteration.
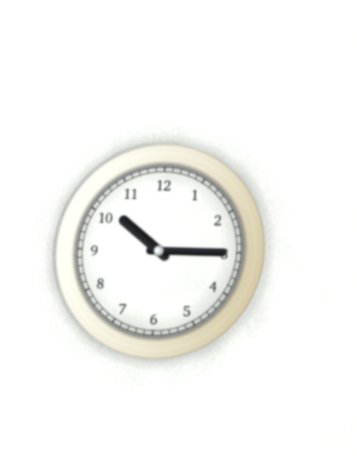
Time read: 10:15
